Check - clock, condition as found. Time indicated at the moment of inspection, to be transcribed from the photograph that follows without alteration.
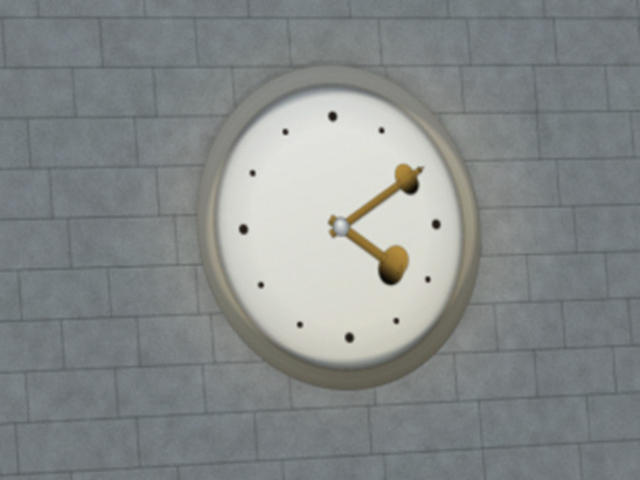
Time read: 4:10
